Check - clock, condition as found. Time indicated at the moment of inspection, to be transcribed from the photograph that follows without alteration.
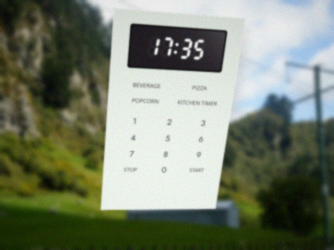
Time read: 17:35
